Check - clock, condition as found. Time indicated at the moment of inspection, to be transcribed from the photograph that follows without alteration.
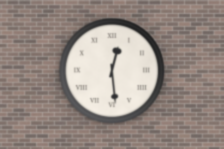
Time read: 12:29
